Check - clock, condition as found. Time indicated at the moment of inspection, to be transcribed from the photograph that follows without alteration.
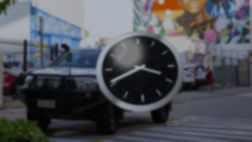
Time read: 3:41
